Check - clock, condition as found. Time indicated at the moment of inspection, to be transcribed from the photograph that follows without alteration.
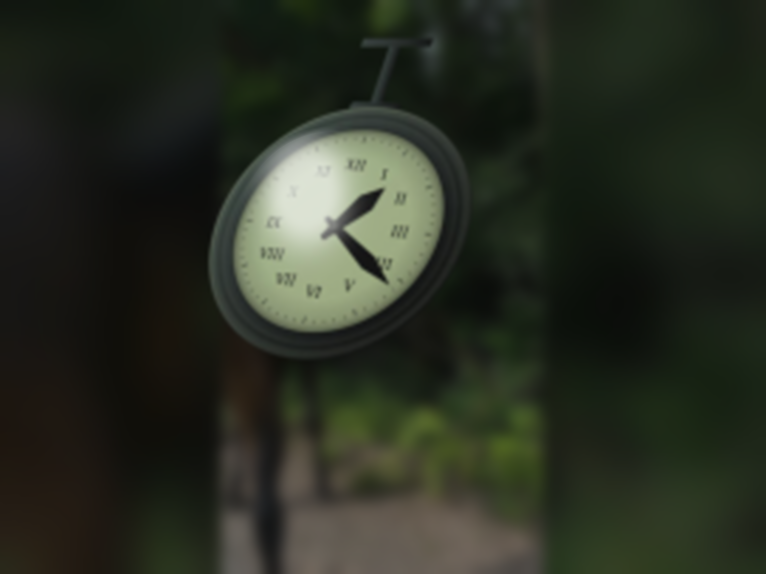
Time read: 1:21
